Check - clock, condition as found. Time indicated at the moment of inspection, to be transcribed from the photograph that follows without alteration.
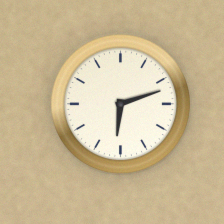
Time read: 6:12
